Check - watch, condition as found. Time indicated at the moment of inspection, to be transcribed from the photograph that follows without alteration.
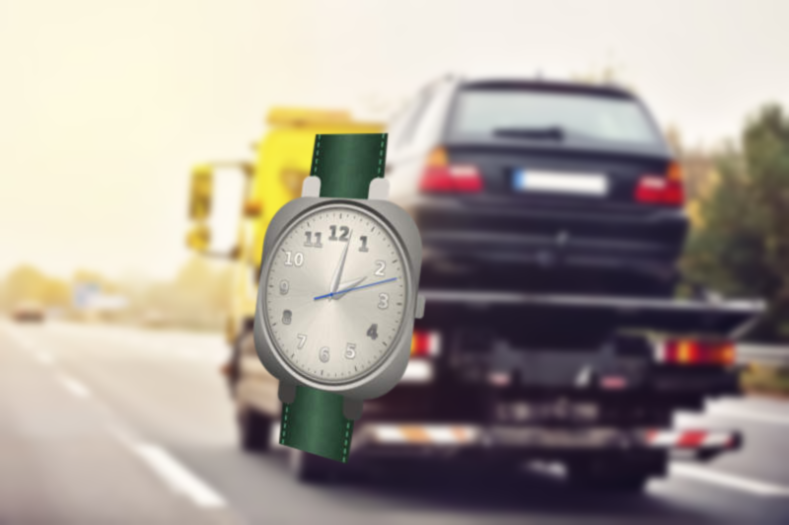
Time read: 2:02:12
